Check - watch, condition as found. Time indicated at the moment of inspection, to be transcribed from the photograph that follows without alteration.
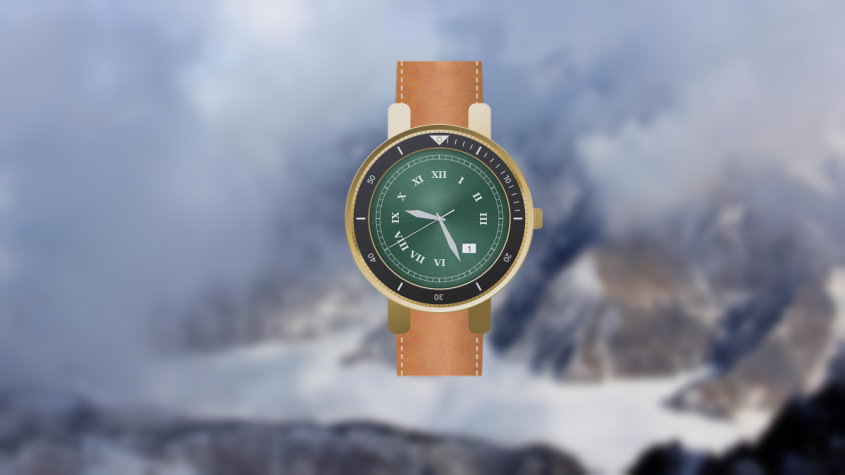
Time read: 9:25:40
